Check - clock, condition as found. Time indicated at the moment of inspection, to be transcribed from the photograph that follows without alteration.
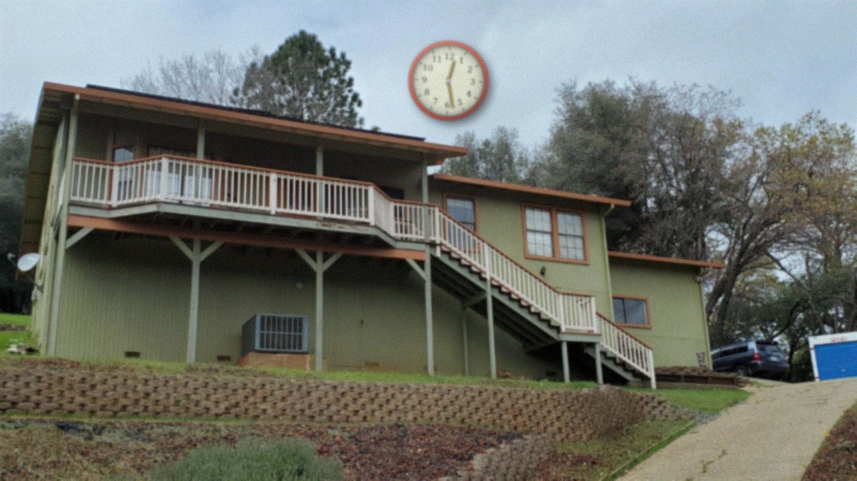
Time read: 12:28
